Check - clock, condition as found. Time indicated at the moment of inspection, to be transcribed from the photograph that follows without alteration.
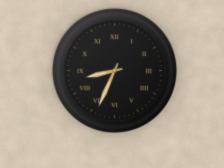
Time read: 8:34
